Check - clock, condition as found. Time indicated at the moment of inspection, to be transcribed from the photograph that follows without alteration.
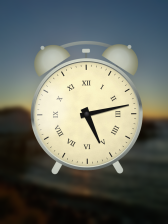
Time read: 5:13
